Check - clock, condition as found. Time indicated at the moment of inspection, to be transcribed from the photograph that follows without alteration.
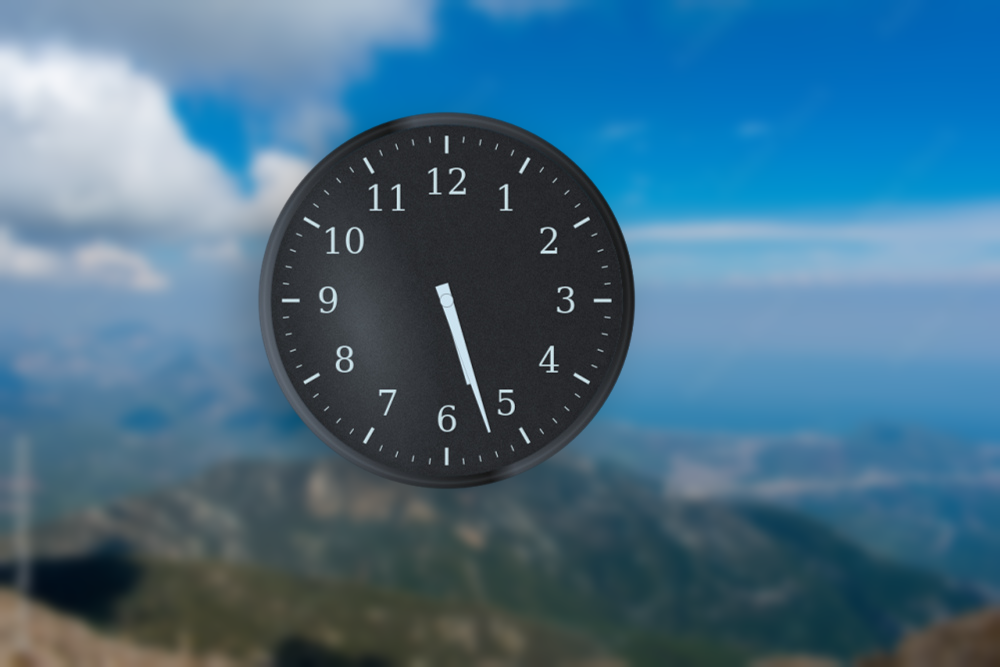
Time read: 5:27
